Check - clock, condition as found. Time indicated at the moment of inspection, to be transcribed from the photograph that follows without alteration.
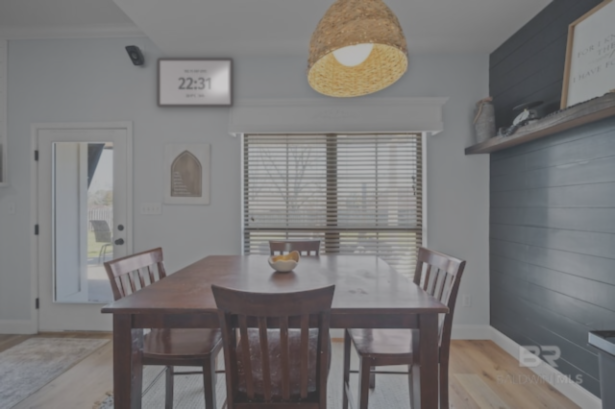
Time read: 22:31
